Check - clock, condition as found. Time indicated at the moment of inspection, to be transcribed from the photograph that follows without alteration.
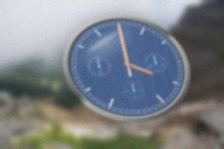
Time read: 4:00
